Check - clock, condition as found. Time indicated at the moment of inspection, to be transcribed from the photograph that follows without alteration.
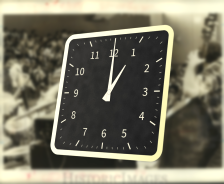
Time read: 1:00
